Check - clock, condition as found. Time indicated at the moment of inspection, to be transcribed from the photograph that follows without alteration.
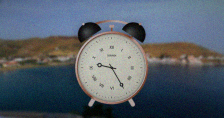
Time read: 9:25
